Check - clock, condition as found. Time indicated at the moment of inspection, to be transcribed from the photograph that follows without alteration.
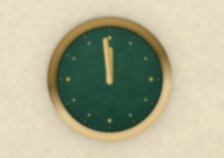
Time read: 11:59
